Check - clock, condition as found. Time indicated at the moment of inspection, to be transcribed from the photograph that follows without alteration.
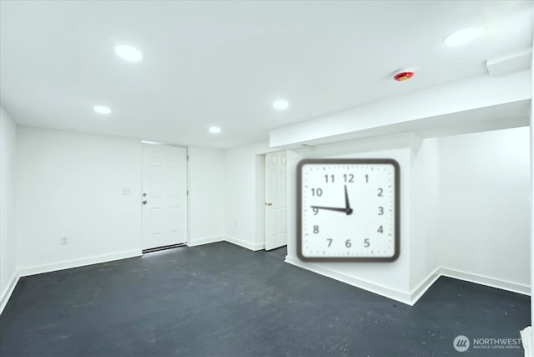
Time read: 11:46
